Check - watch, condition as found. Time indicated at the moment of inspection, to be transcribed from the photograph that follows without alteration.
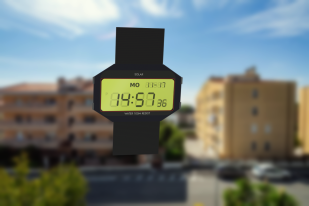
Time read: 14:57:36
